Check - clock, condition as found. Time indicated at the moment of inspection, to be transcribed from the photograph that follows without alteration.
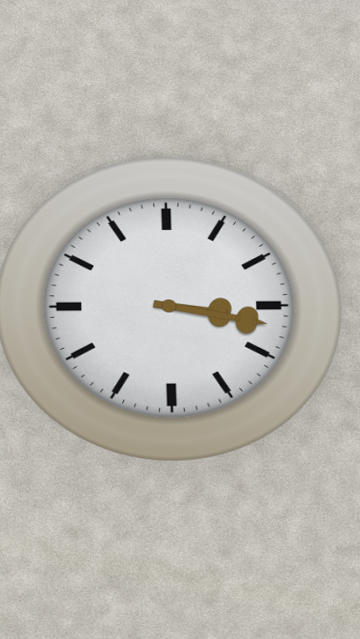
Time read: 3:17
